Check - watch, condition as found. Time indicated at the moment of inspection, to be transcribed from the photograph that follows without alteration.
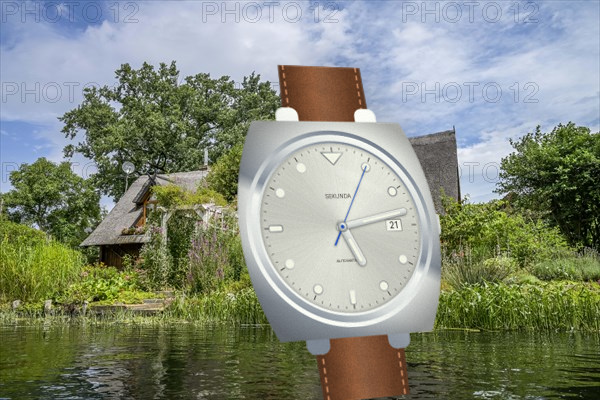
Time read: 5:13:05
